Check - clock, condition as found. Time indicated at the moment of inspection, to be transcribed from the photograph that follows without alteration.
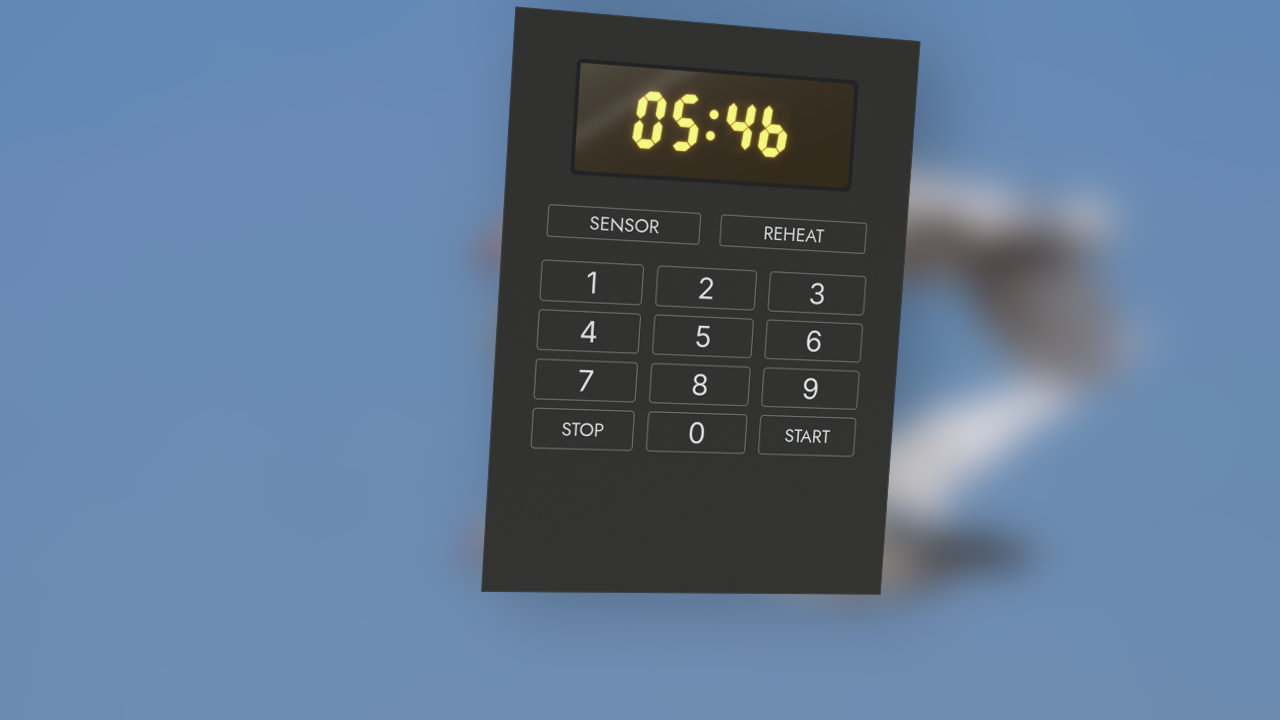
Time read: 5:46
